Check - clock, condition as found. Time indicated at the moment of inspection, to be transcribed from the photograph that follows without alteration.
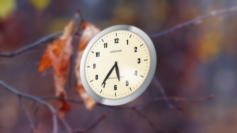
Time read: 5:36
